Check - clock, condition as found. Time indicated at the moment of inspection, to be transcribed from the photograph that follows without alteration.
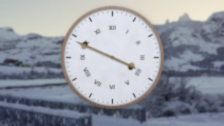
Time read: 3:49
